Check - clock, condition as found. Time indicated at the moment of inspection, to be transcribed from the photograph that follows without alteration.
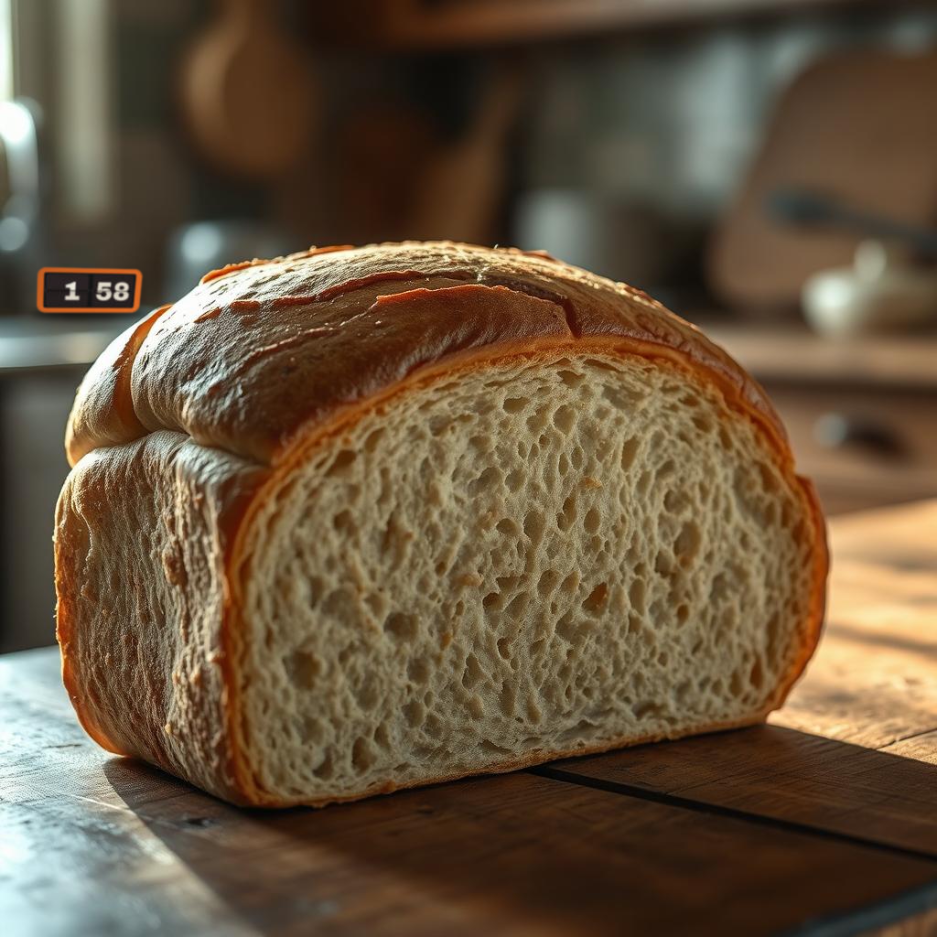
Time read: 1:58
